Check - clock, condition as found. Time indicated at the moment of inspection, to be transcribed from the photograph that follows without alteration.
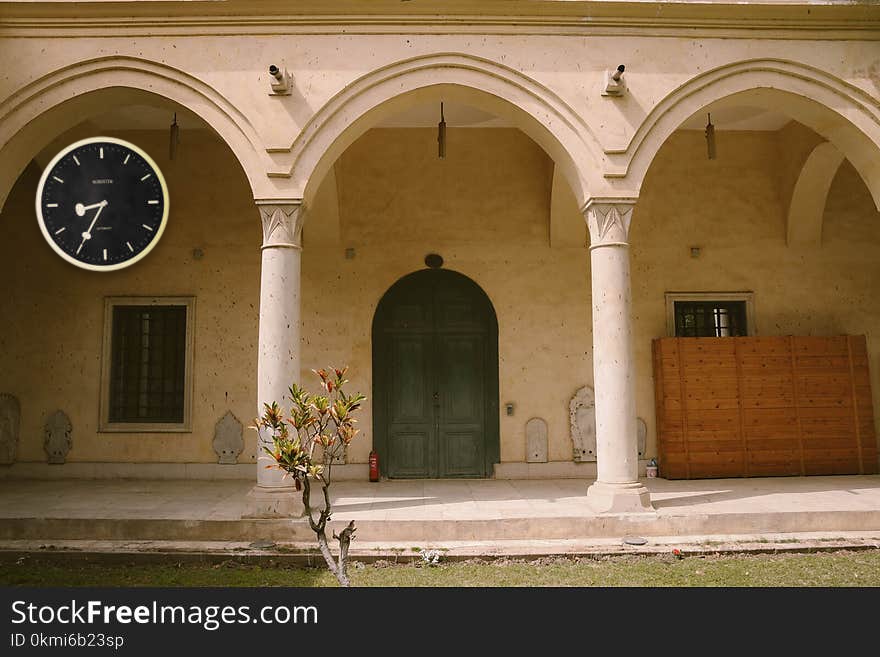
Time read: 8:35
